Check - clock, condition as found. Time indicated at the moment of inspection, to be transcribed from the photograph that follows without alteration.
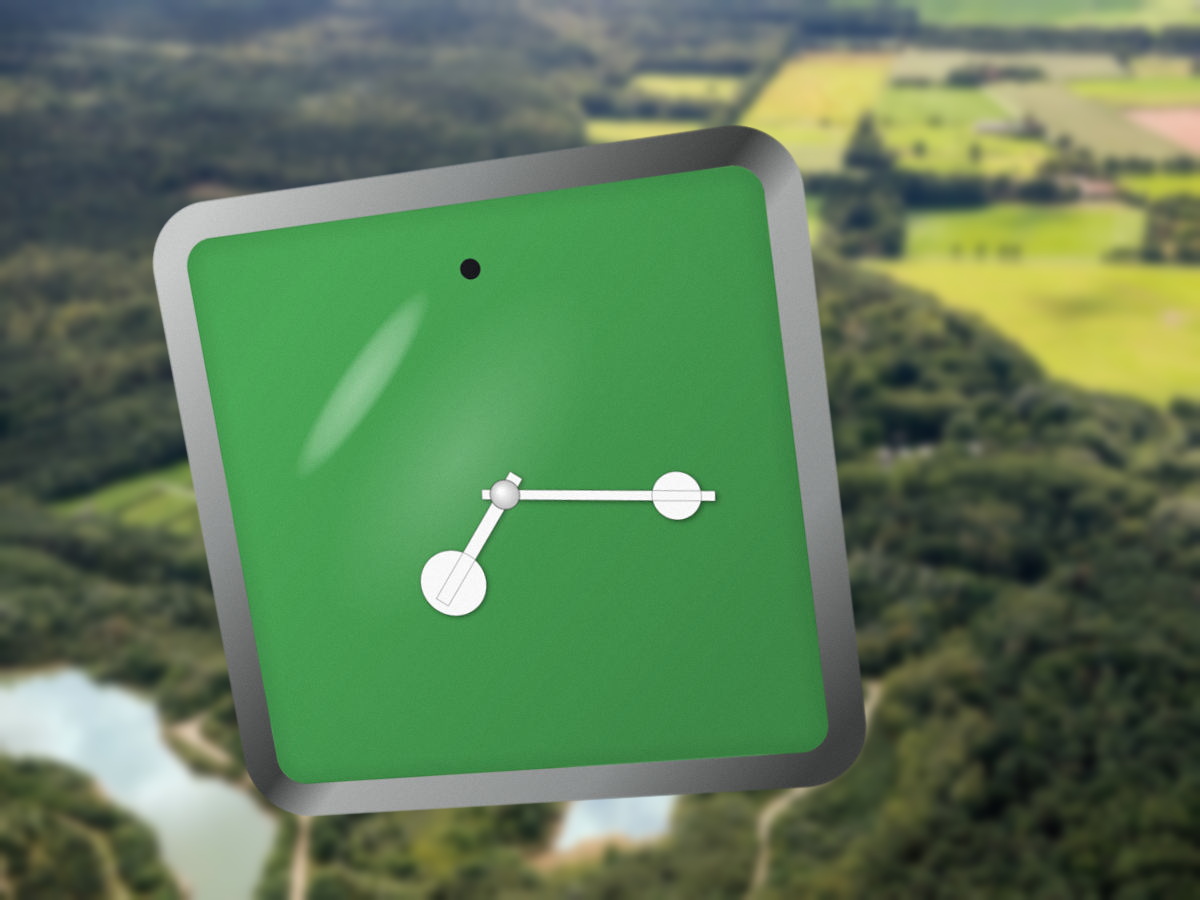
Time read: 7:16
